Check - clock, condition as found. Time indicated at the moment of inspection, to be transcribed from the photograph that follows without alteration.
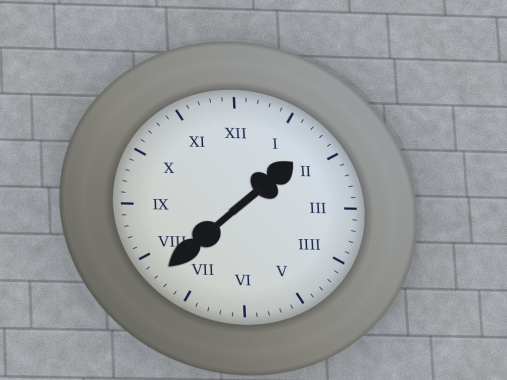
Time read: 1:38
